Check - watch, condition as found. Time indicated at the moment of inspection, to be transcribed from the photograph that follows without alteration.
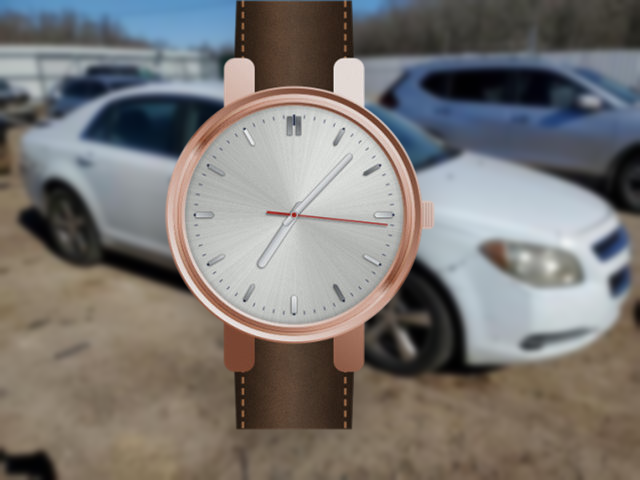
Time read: 7:07:16
